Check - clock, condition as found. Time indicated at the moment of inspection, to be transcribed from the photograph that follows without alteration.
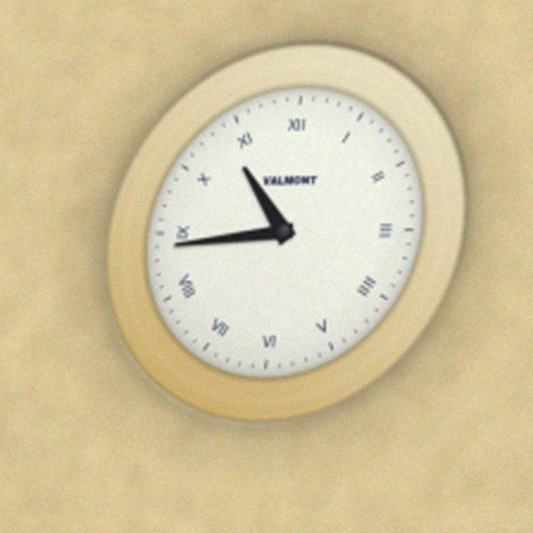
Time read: 10:44
